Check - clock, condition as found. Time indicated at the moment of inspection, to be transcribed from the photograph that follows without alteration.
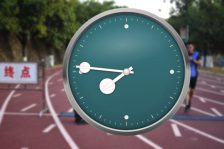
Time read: 7:46
